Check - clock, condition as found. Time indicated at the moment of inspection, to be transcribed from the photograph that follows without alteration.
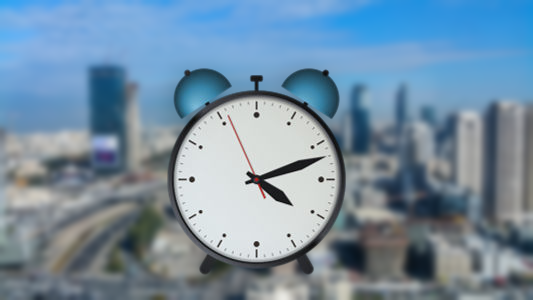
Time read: 4:11:56
